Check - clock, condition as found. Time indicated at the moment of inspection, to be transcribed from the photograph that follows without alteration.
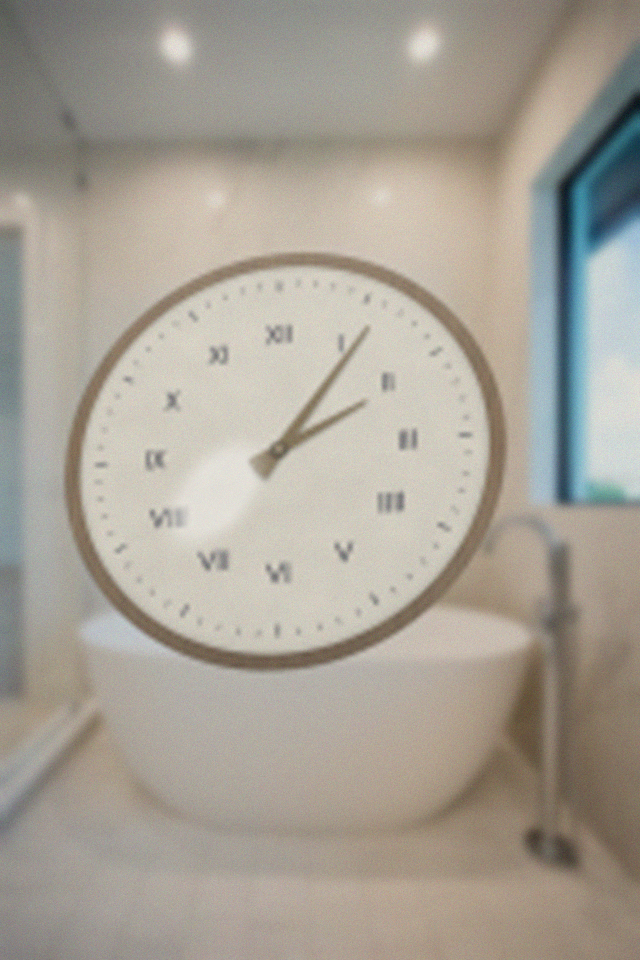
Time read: 2:06
